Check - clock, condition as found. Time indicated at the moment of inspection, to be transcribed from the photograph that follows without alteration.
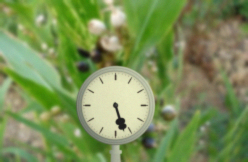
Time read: 5:27
